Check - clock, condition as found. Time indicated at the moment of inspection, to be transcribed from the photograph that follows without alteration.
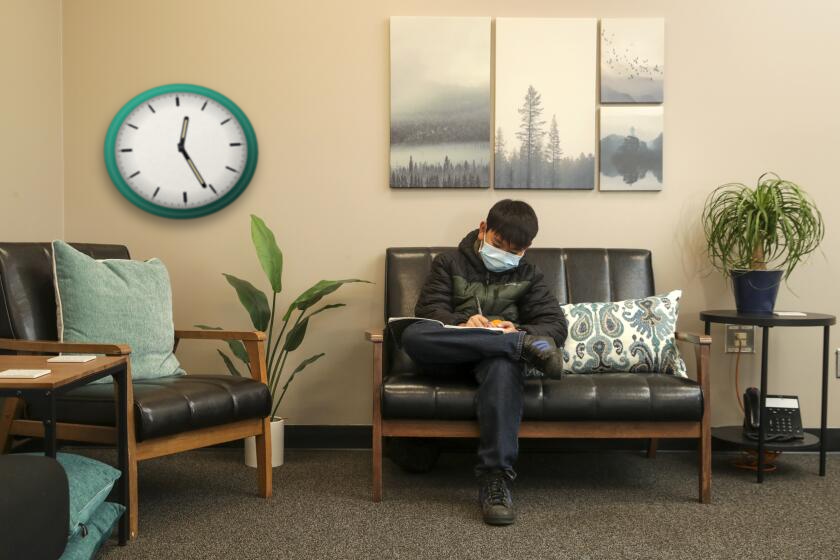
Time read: 12:26
